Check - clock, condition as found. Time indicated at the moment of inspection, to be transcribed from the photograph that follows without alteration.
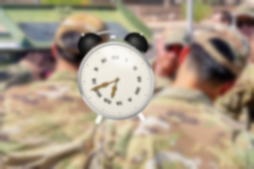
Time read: 6:42
